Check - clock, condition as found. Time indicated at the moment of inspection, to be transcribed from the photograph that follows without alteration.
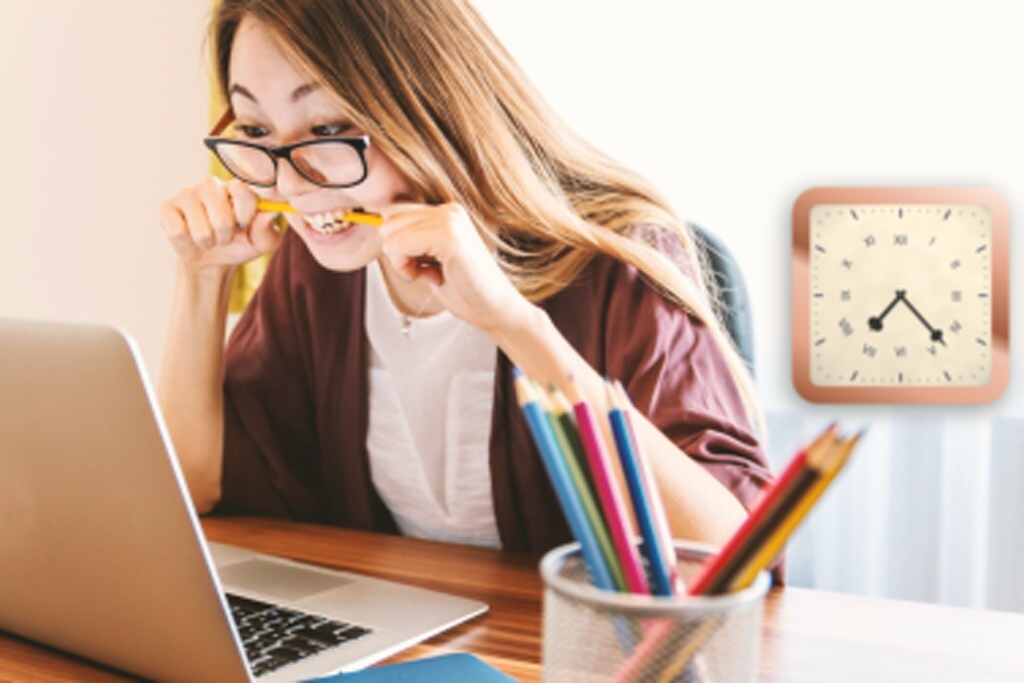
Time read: 7:23
